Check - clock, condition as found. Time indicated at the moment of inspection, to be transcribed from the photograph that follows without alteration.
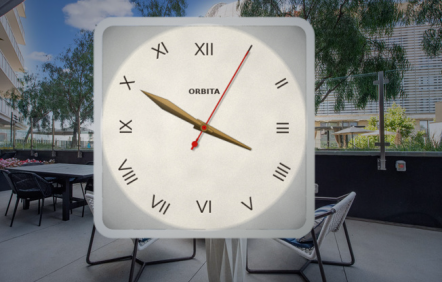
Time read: 3:50:05
